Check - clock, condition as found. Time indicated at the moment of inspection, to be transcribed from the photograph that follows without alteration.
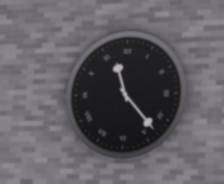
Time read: 11:23
